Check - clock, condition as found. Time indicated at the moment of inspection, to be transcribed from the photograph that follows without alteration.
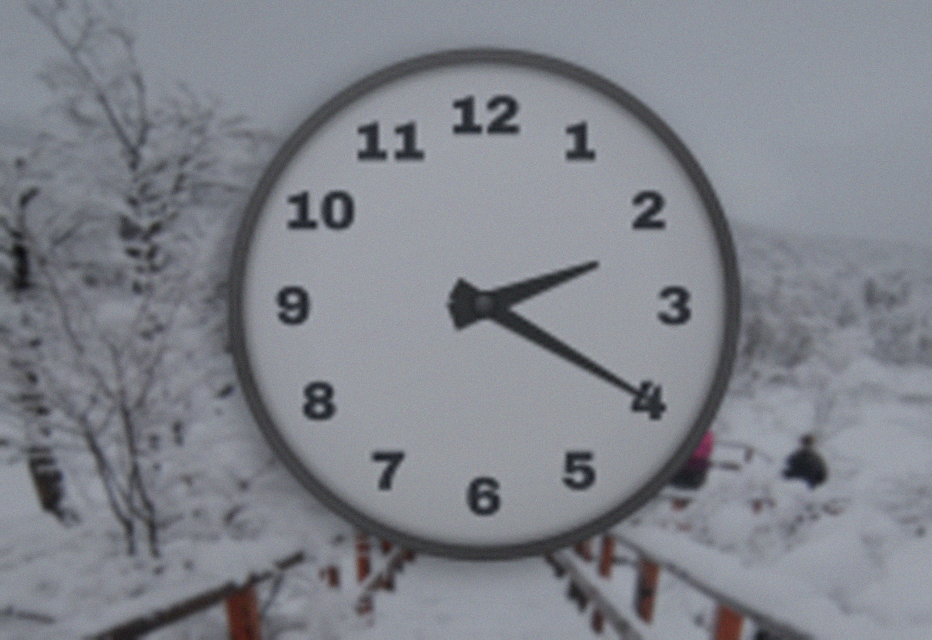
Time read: 2:20
